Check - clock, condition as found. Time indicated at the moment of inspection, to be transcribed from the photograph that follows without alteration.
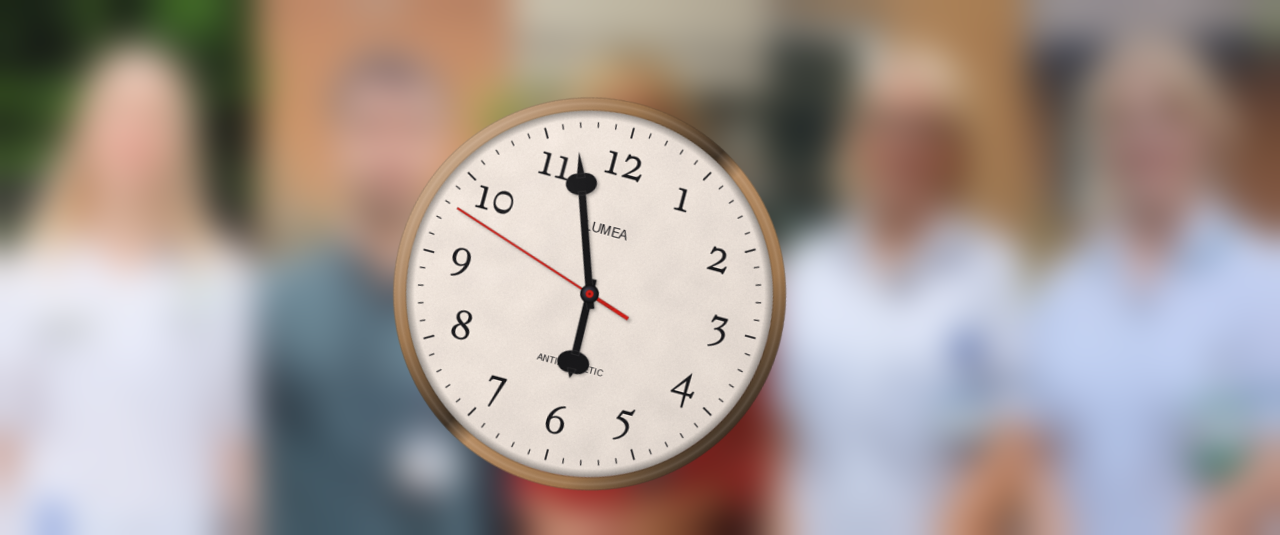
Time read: 5:56:48
